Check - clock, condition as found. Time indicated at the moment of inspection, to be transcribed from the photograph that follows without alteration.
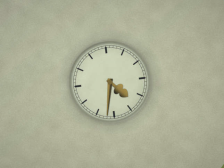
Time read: 4:32
